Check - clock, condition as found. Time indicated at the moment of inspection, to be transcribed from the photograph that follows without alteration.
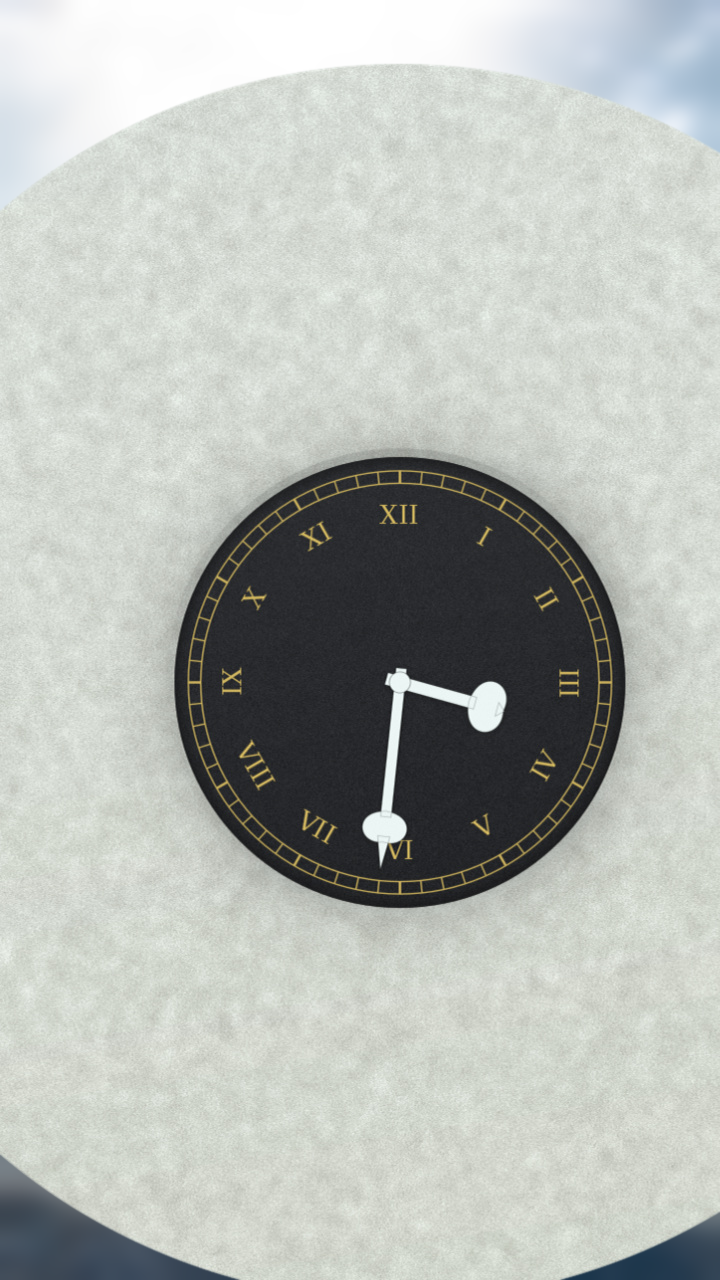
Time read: 3:31
